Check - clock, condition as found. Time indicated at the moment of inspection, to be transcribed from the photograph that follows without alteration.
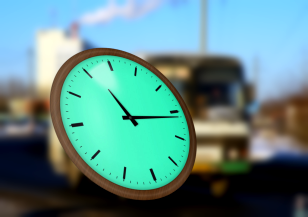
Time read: 11:16
